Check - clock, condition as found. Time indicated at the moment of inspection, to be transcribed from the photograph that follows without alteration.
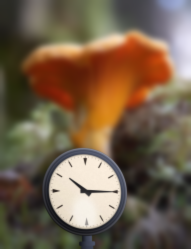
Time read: 10:15
